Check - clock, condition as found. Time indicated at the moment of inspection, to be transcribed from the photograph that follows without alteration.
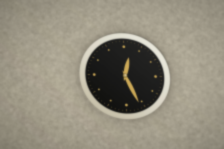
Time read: 12:26
